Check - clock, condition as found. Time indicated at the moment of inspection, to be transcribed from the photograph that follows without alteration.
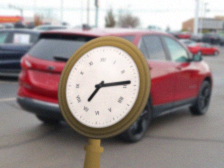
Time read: 7:14
